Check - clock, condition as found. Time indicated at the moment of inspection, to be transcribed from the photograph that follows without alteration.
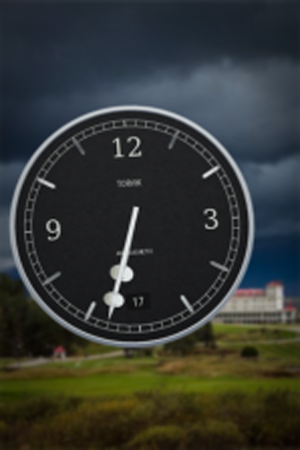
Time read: 6:33
